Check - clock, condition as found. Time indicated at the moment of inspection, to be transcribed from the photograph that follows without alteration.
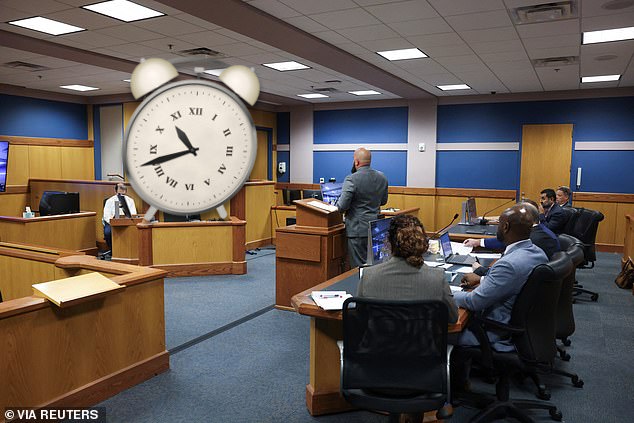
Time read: 10:42
